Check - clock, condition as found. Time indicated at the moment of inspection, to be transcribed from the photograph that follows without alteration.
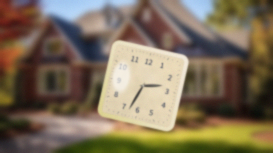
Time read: 2:33
